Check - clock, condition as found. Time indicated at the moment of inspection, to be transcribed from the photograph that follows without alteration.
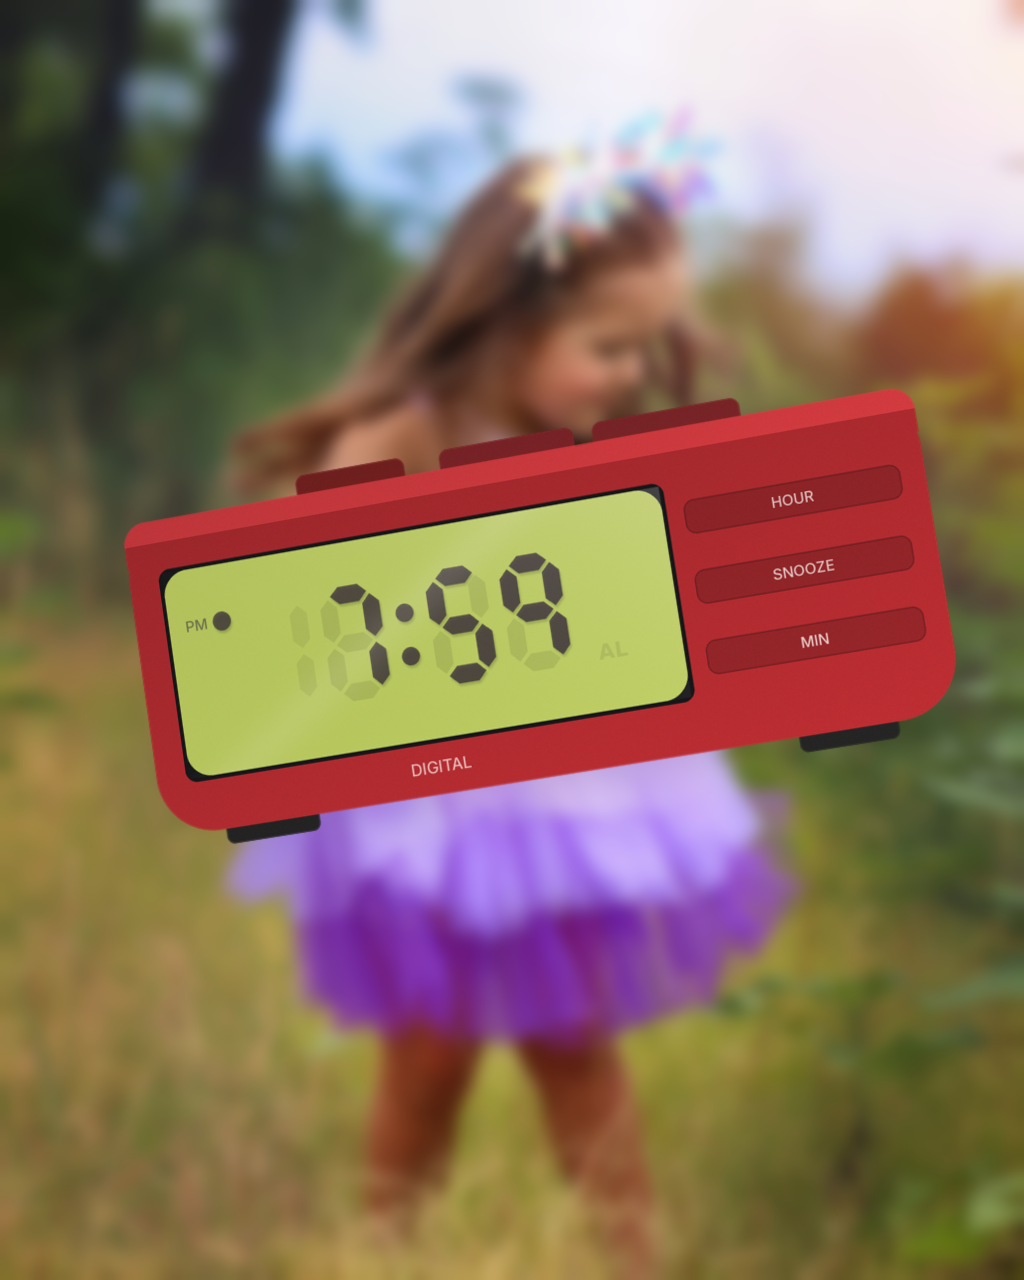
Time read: 7:59
